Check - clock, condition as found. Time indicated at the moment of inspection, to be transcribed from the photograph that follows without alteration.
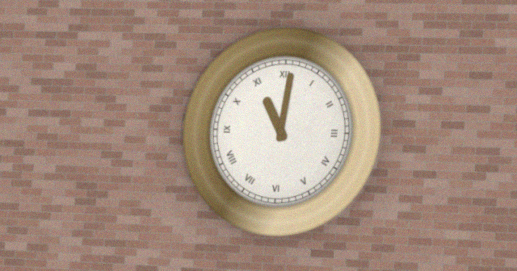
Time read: 11:01
